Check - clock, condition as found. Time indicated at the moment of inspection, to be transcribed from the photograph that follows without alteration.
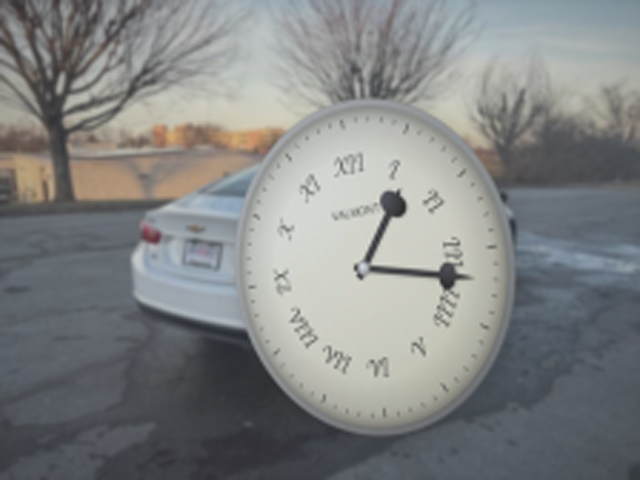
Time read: 1:17
